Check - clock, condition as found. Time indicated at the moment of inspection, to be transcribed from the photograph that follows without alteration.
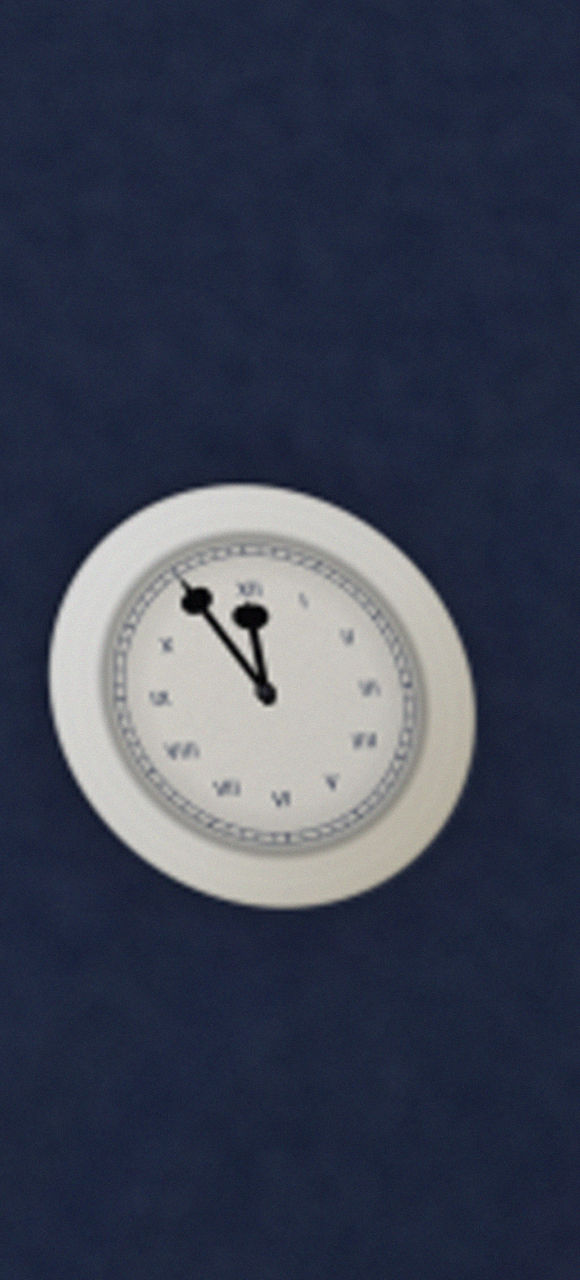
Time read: 11:55
